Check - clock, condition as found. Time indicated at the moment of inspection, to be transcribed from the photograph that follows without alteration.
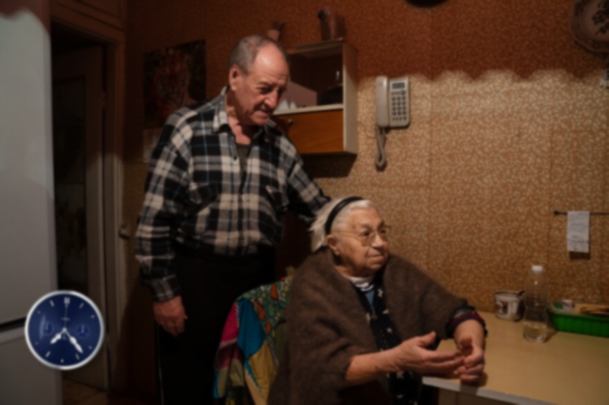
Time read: 7:23
